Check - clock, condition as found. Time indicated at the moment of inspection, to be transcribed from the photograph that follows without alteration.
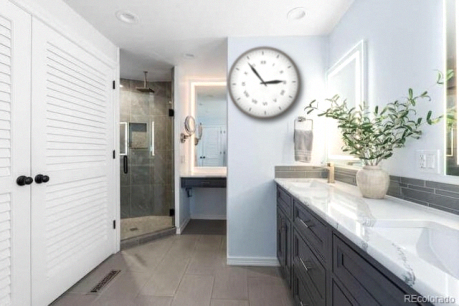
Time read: 2:54
